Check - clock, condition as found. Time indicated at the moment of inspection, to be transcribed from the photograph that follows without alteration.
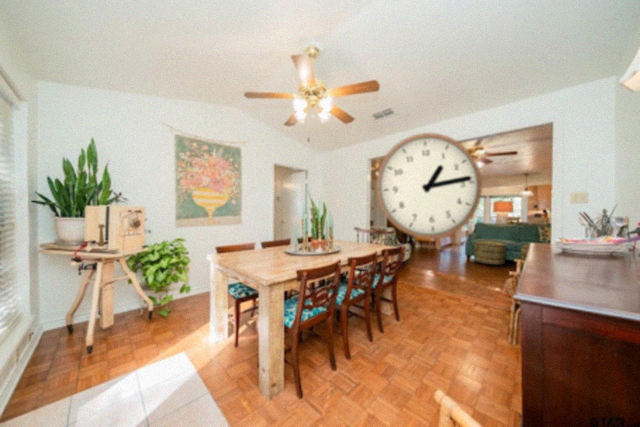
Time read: 1:14
